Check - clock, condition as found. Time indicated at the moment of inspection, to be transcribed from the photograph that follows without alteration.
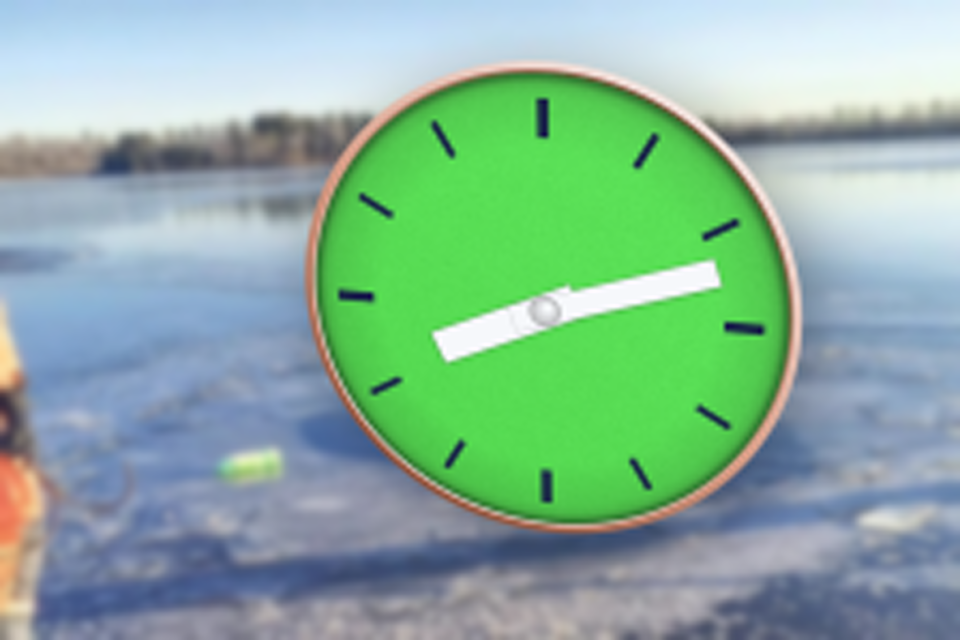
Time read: 8:12
